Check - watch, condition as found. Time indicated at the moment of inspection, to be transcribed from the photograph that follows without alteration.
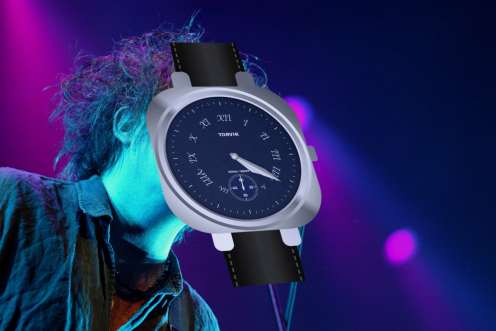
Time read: 4:21
